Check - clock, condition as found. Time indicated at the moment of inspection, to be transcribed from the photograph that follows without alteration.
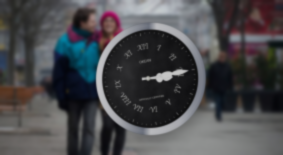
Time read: 3:15
